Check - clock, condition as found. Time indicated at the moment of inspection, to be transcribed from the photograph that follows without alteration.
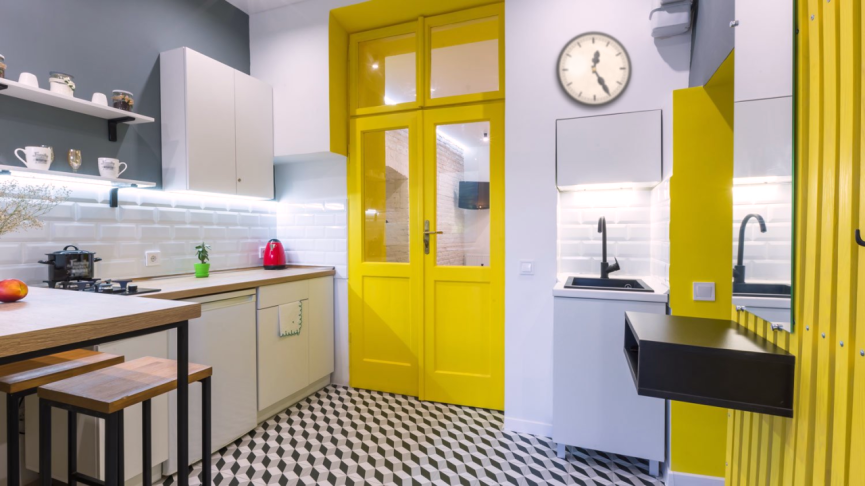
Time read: 12:25
